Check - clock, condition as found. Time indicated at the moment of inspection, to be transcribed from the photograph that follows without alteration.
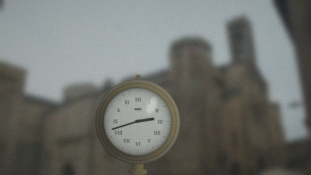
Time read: 2:42
